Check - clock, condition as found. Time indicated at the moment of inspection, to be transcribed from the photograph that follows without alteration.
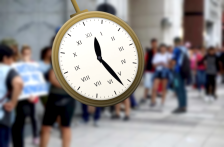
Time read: 12:27
